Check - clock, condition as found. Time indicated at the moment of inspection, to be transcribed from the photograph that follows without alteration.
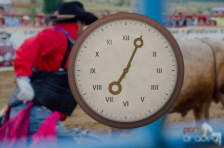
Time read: 7:04
